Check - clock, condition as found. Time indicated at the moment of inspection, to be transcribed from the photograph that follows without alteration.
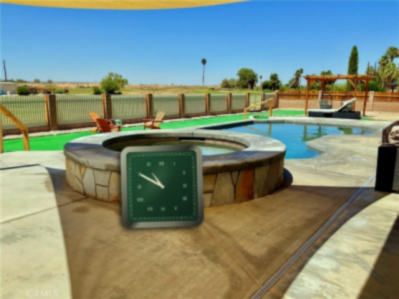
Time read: 10:50
